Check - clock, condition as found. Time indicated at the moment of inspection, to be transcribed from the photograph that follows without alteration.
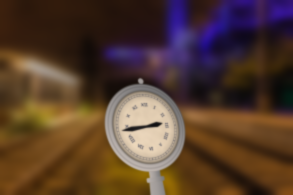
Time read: 2:44
